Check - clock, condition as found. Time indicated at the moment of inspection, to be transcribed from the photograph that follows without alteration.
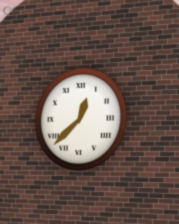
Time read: 12:38
